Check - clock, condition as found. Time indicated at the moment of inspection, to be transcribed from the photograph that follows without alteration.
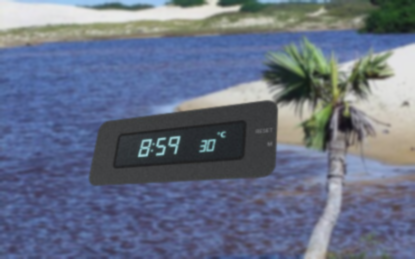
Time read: 8:59
